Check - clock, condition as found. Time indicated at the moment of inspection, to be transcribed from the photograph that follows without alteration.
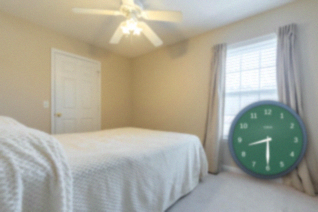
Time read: 8:30
